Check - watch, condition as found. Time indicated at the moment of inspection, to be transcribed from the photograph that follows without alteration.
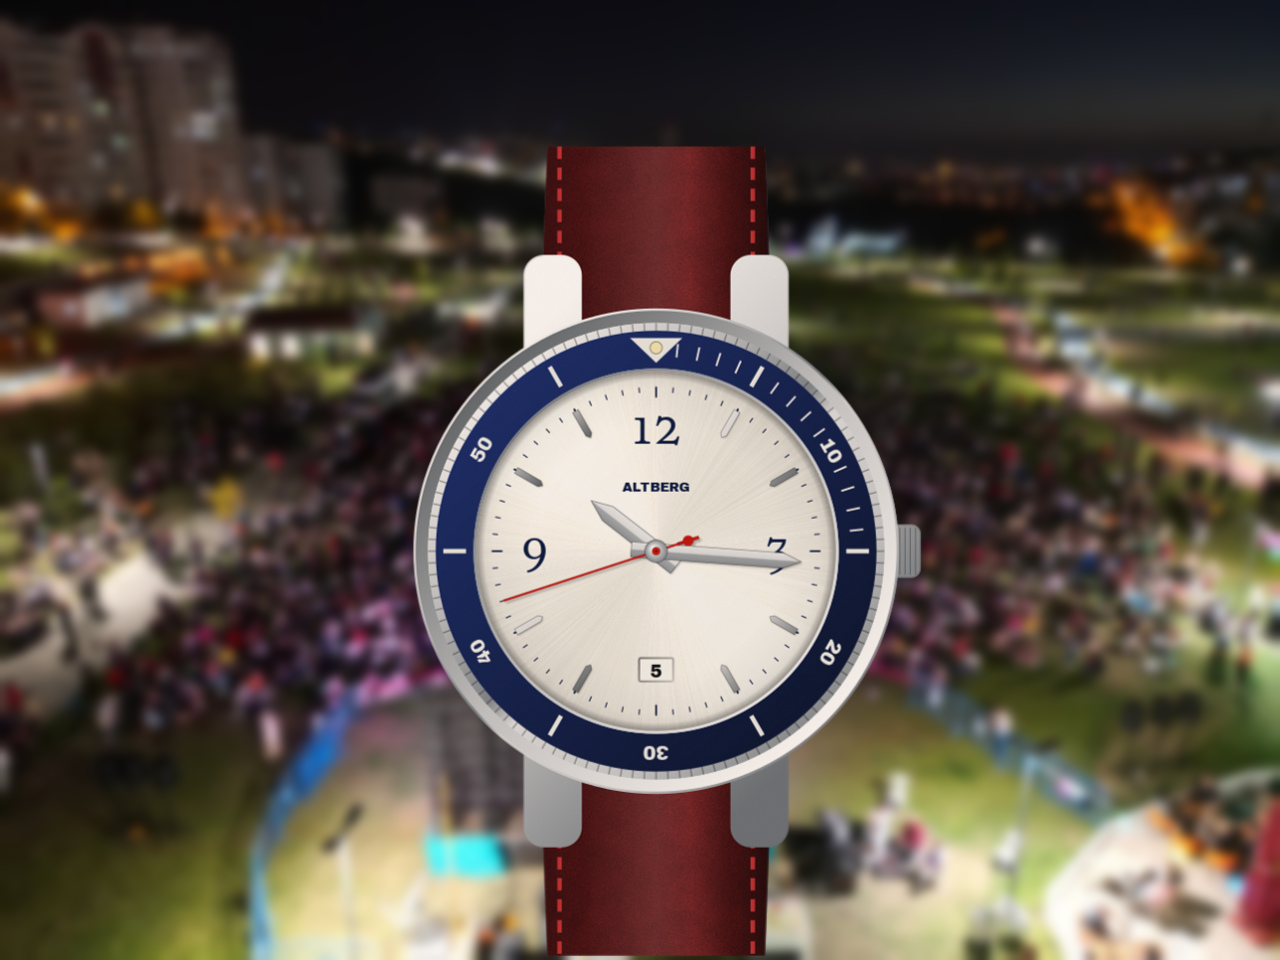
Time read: 10:15:42
